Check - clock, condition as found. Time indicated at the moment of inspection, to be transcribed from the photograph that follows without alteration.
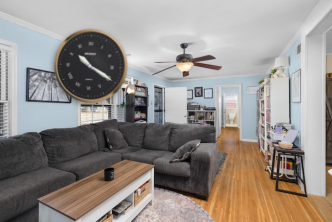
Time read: 10:20
